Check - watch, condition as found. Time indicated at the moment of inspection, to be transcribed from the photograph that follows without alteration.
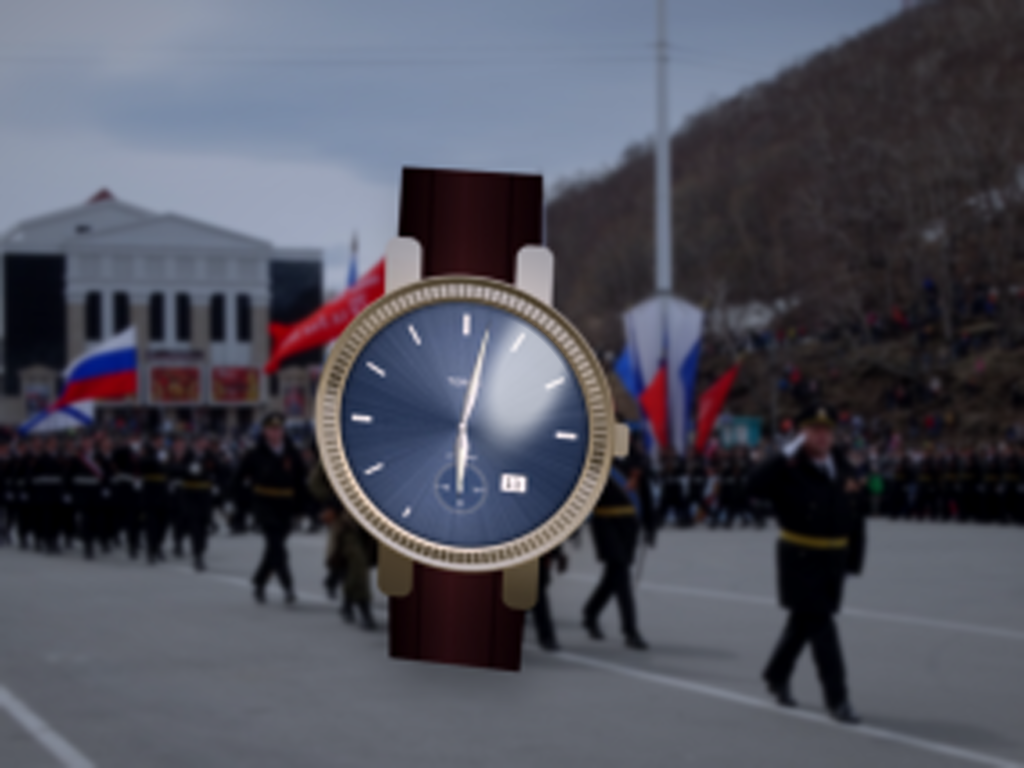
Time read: 6:02
